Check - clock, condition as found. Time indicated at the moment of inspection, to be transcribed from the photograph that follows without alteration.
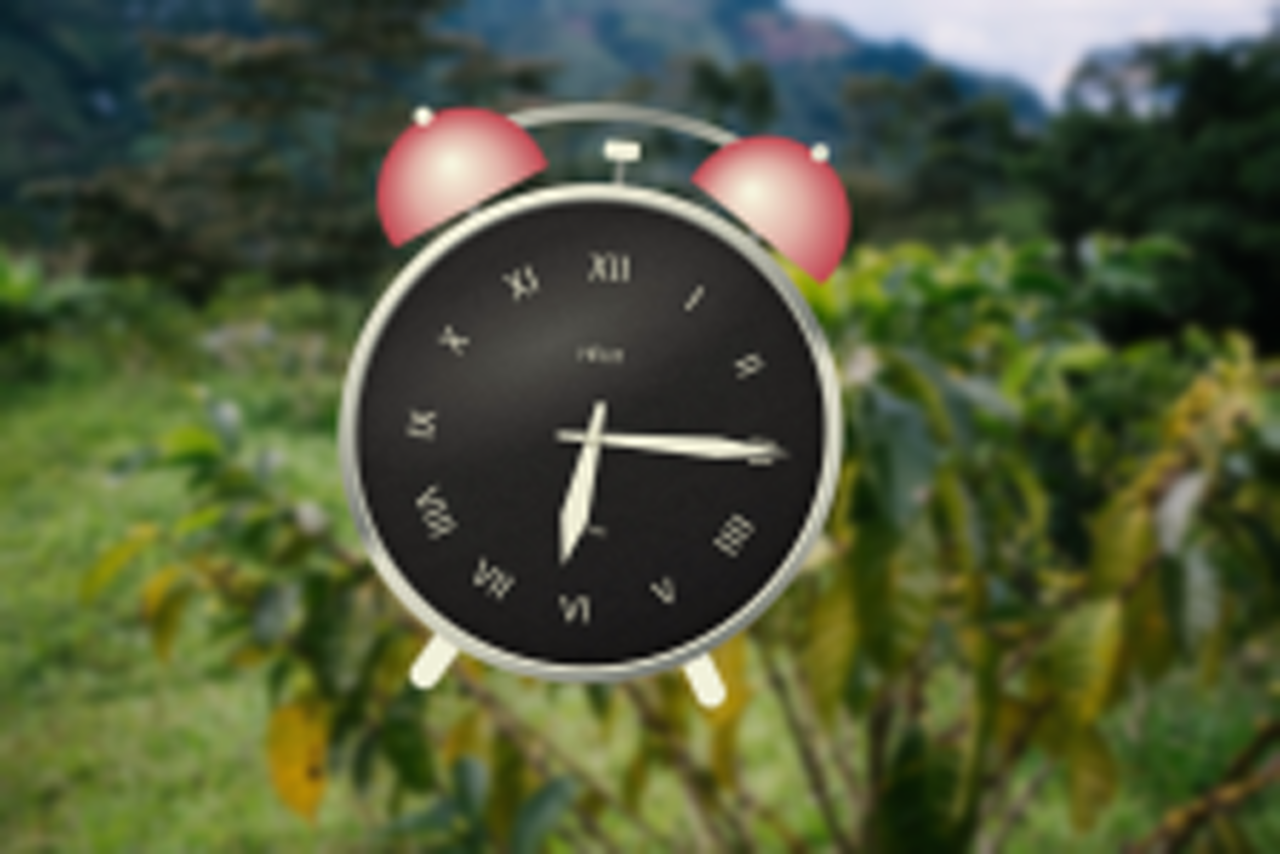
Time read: 6:15
